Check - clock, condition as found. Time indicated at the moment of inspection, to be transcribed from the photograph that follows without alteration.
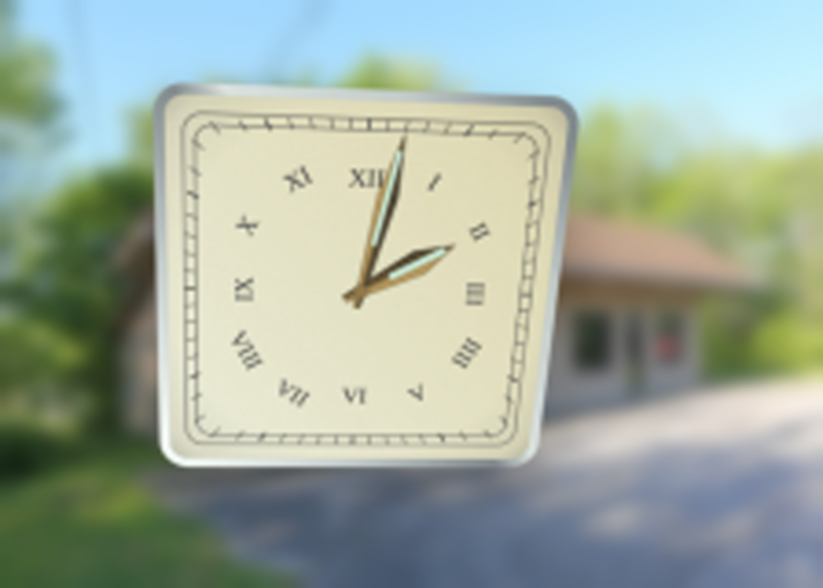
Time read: 2:02
